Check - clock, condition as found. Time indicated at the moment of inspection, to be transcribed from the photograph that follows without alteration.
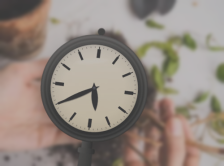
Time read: 5:40
